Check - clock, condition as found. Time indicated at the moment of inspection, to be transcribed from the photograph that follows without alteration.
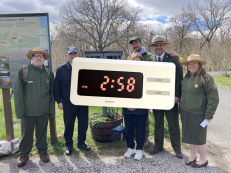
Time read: 2:58
